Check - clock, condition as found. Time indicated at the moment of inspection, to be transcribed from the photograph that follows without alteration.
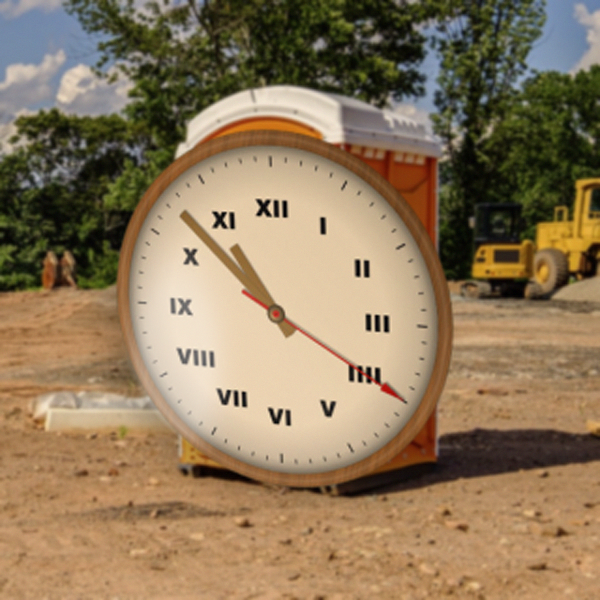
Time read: 10:52:20
